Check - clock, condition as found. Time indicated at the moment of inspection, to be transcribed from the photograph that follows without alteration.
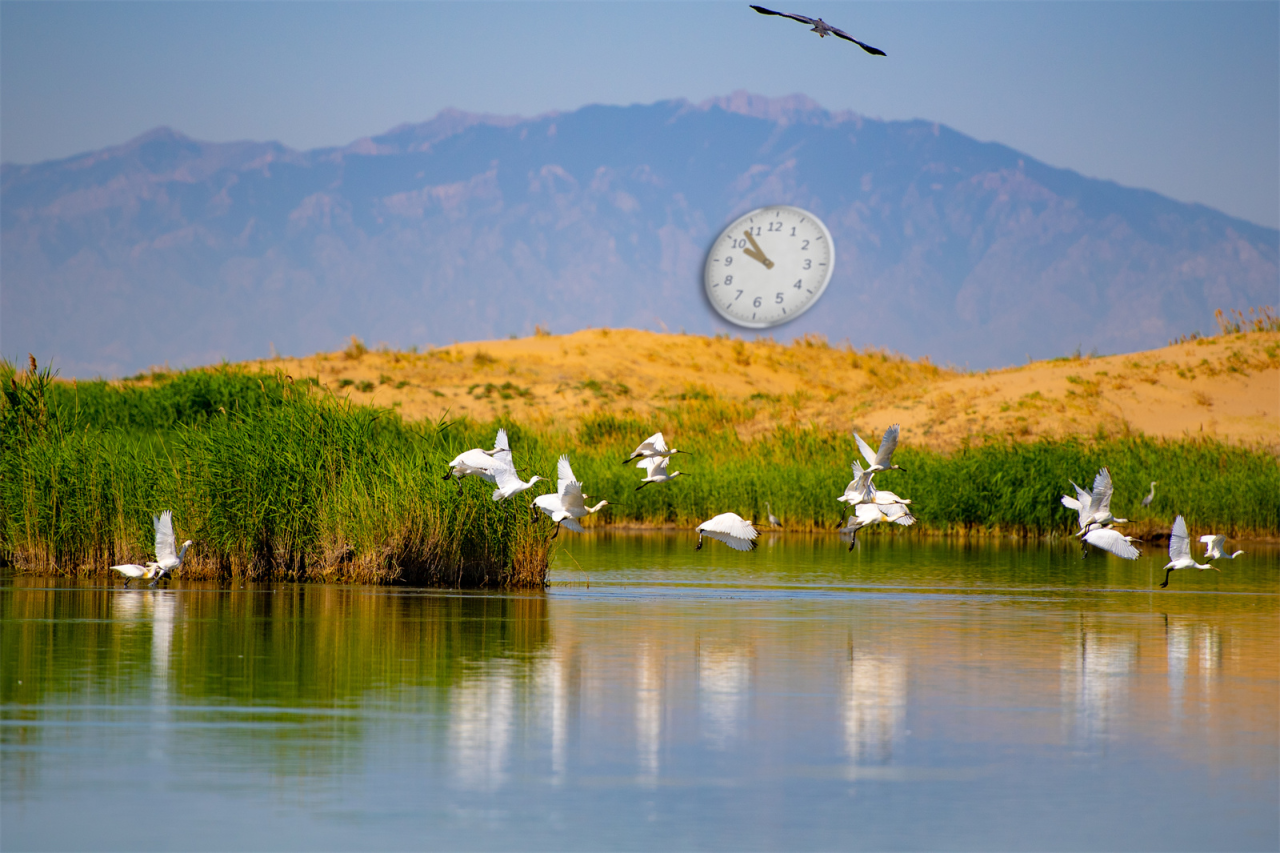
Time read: 9:53
